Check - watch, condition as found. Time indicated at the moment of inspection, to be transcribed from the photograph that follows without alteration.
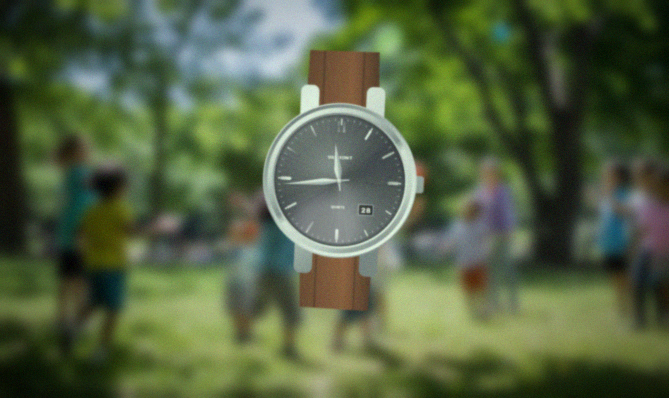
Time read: 11:44
